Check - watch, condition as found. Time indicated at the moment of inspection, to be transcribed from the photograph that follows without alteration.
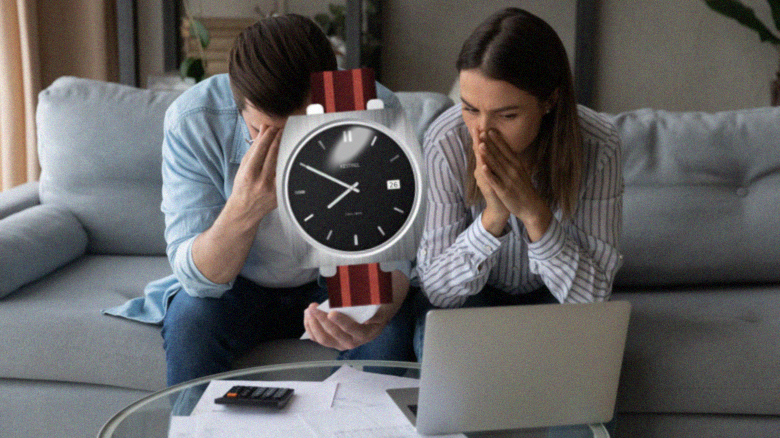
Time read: 7:50
